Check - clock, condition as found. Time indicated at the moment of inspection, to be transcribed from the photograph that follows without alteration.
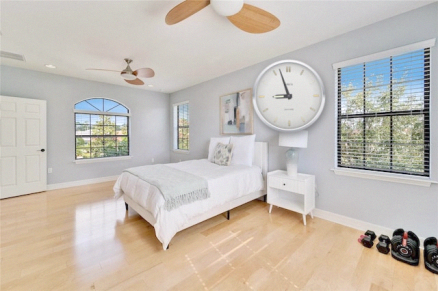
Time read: 8:57
